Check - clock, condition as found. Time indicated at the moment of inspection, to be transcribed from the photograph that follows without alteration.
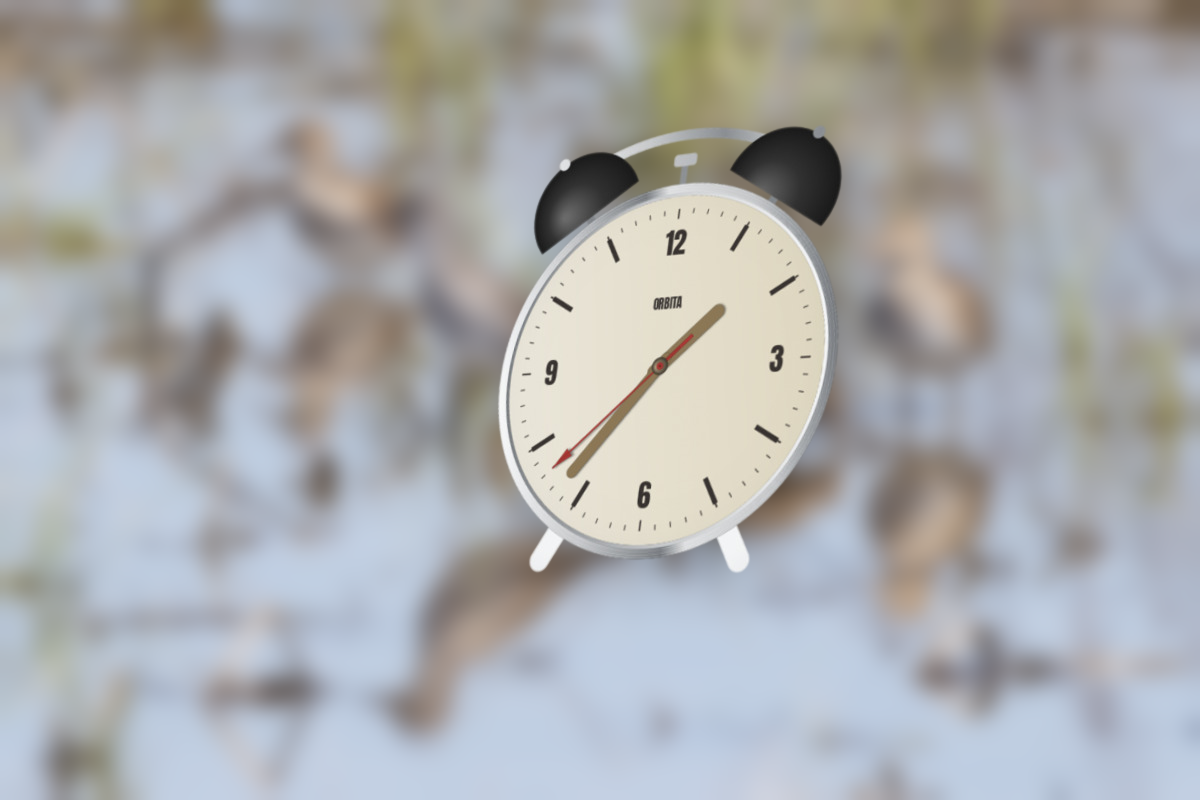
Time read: 1:36:38
